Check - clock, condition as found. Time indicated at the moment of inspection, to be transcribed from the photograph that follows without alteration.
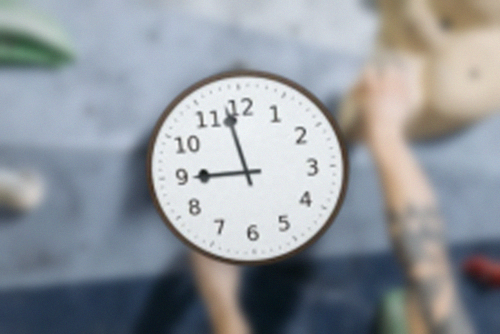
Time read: 8:58
